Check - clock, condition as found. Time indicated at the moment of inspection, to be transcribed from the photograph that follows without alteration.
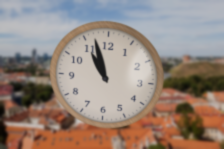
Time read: 10:57
